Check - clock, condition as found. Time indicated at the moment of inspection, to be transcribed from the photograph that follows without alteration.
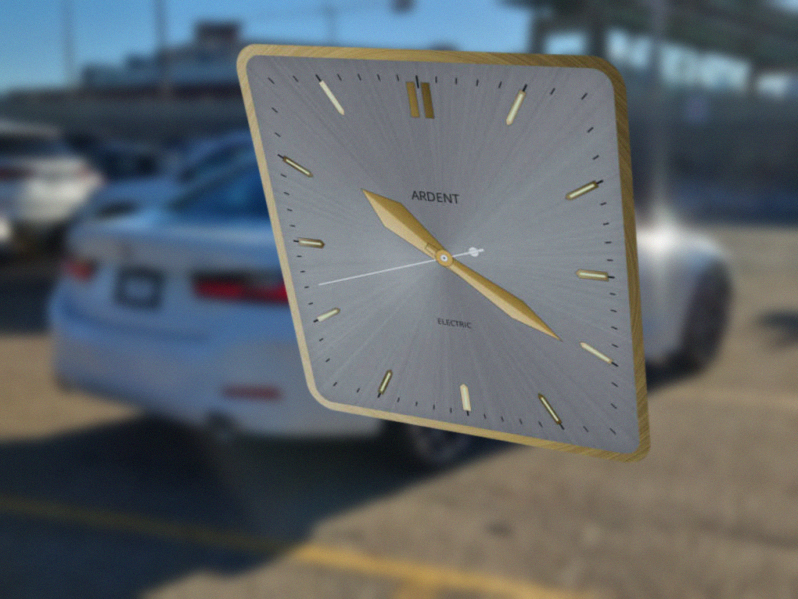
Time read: 10:20:42
